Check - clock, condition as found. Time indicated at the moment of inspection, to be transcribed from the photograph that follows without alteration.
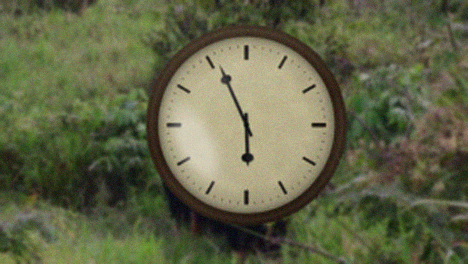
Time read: 5:56
